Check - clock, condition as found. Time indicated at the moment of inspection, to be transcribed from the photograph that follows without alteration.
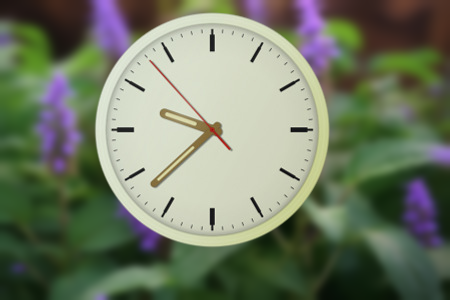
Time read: 9:37:53
